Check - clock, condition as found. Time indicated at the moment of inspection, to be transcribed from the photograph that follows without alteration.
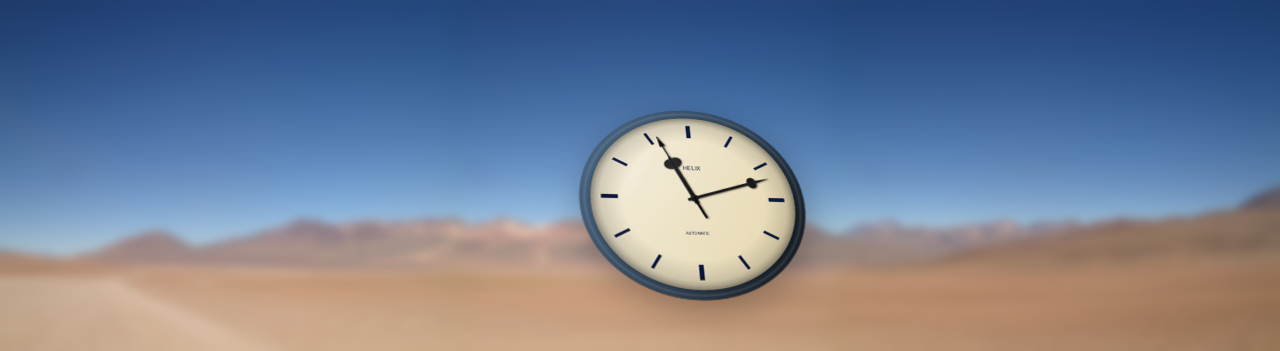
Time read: 11:11:56
